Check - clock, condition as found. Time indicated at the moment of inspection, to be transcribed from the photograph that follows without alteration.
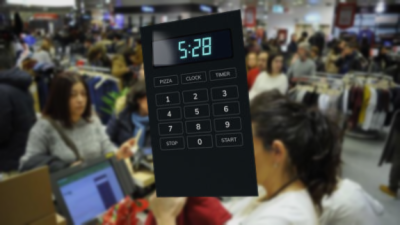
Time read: 5:28
